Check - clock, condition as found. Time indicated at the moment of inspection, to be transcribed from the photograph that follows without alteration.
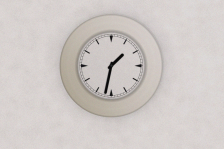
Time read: 1:32
